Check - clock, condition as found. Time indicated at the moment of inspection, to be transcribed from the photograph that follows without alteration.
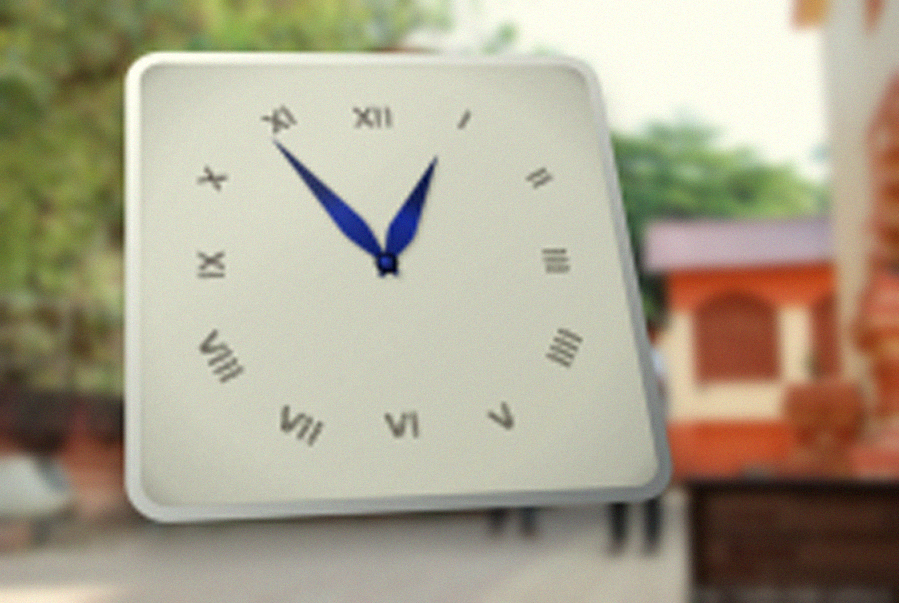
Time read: 12:54
